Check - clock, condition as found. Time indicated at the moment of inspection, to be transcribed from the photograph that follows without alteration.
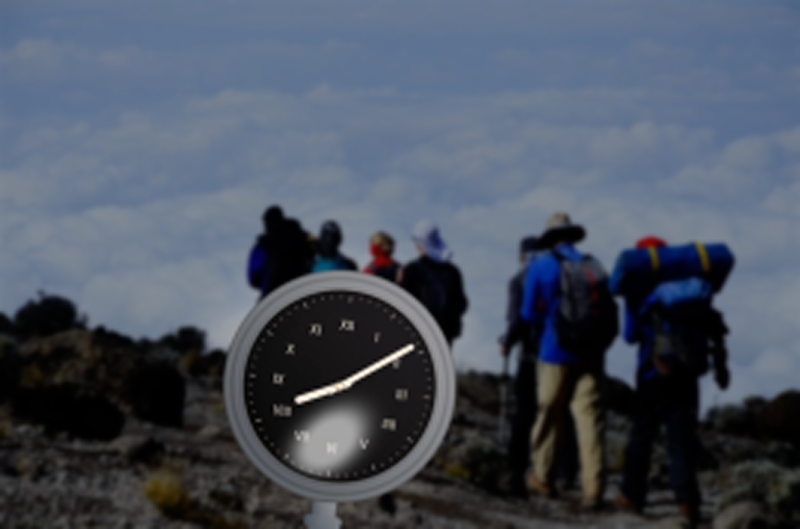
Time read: 8:09
